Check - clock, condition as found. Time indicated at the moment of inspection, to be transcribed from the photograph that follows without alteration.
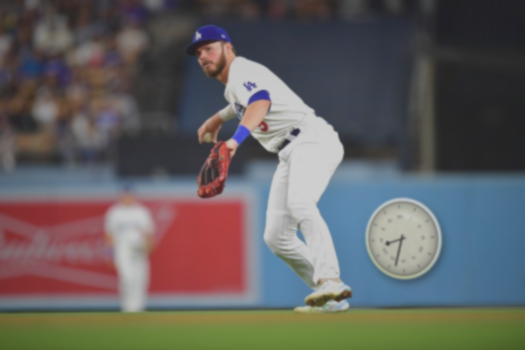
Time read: 8:33
